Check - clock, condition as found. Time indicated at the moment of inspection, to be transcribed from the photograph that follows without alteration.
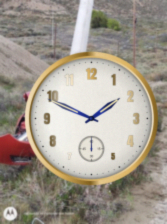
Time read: 1:49
